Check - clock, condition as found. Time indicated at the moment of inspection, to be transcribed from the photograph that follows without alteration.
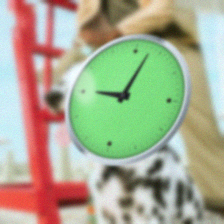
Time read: 9:03
